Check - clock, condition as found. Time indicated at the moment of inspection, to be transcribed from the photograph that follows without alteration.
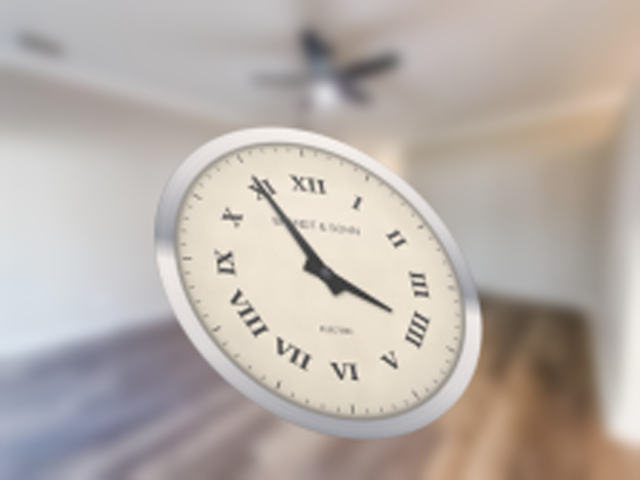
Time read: 3:55
